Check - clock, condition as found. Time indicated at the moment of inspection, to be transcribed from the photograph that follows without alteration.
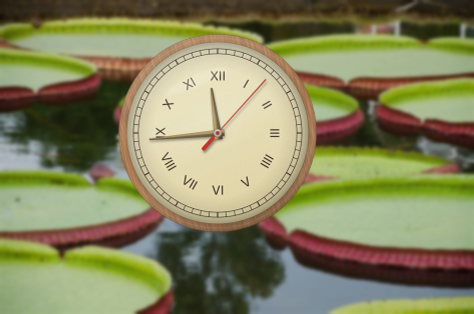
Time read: 11:44:07
